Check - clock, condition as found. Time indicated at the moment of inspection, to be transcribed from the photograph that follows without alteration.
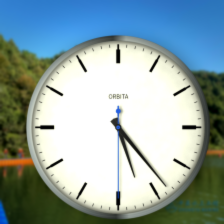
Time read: 5:23:30
